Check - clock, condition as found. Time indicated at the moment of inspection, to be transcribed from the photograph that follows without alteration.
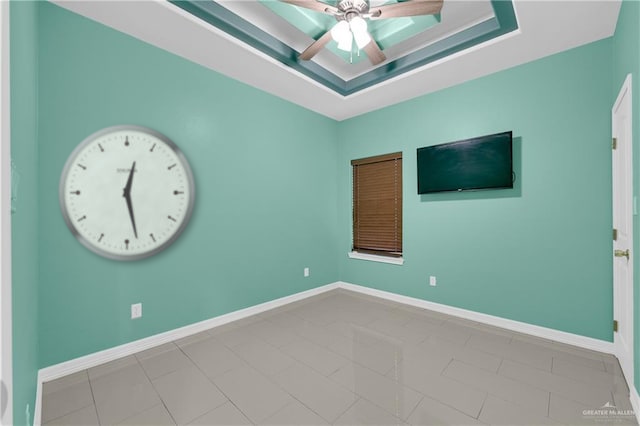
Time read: 12:28
